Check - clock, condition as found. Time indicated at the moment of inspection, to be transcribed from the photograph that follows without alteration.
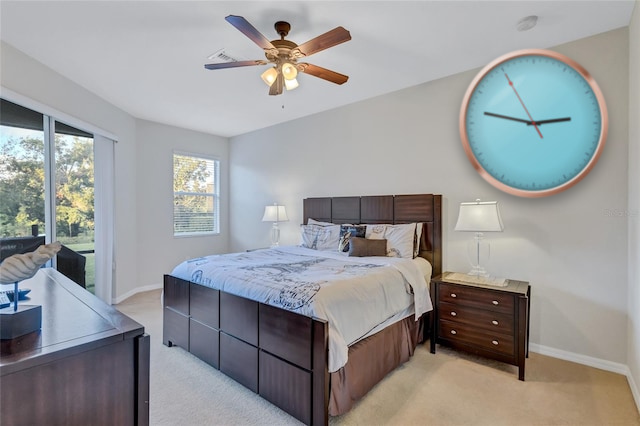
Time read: 2:46:55
